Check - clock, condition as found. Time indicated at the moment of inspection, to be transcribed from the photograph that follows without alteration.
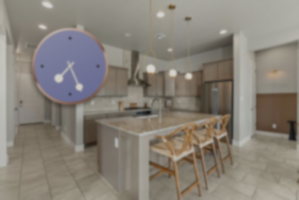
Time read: 7:26
